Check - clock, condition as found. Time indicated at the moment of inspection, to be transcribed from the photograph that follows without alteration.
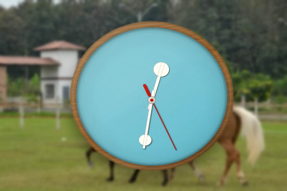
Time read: 12:31:26
